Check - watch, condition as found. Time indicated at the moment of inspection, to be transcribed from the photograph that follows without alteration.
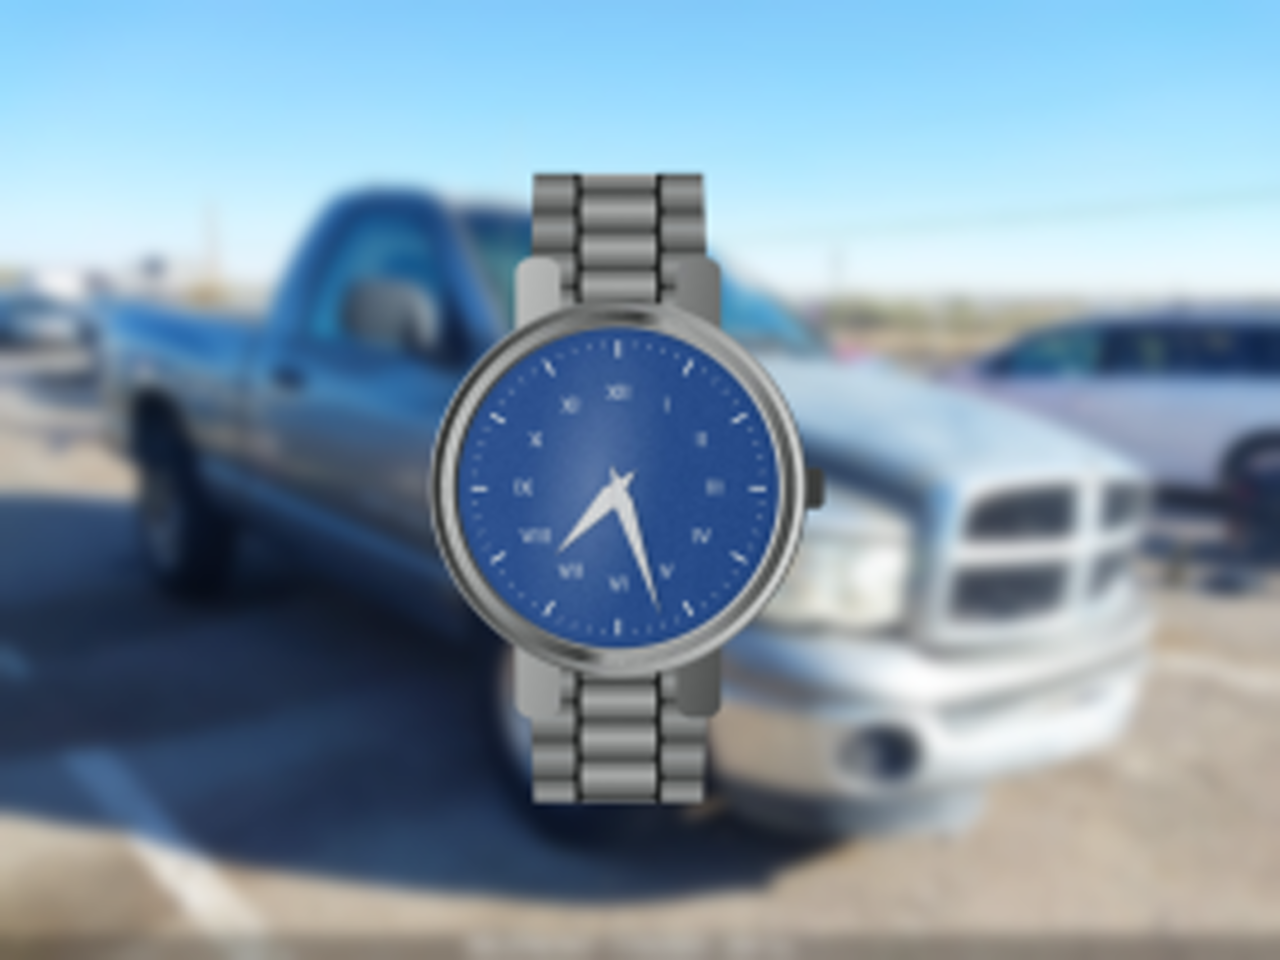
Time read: 7:27
